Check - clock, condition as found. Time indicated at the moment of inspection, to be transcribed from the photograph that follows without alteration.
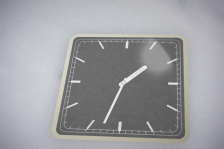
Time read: 1:33
